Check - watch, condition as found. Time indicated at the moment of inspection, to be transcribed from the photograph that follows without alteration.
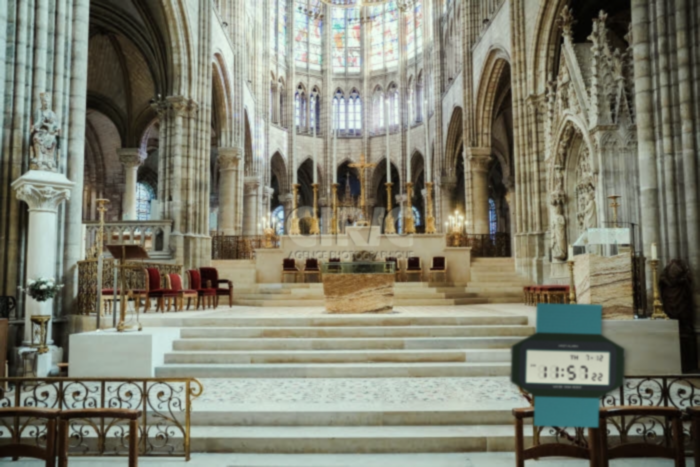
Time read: 11:57
